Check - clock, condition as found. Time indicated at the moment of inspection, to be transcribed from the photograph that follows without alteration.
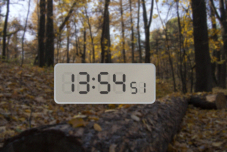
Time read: 13:54:51
